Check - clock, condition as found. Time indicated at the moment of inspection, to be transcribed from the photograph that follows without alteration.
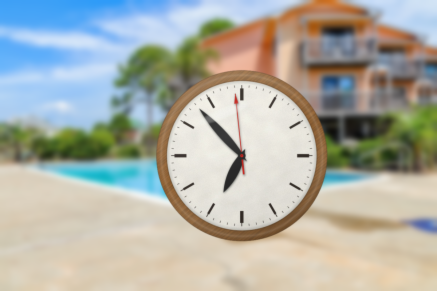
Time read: 6:52:59
